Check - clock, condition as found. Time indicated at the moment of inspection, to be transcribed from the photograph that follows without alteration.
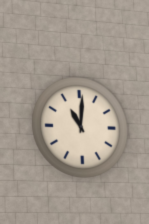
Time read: 11:01
